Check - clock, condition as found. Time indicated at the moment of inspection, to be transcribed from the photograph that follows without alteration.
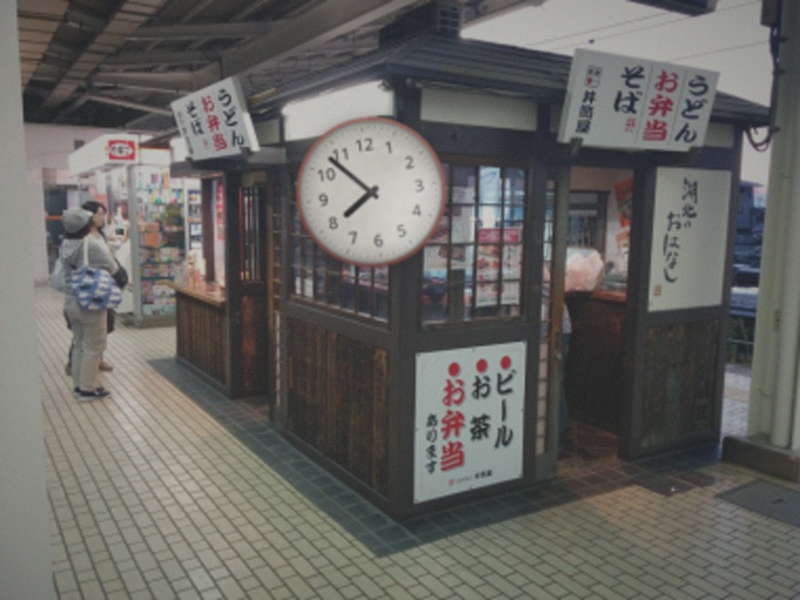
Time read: 7:53
